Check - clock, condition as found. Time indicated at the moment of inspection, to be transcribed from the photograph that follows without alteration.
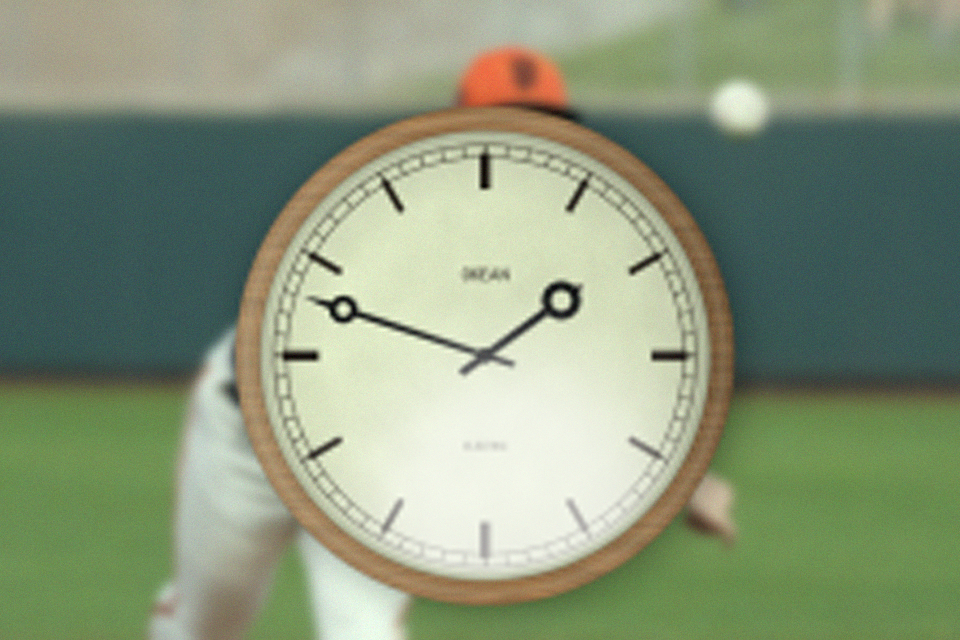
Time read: 1:48
